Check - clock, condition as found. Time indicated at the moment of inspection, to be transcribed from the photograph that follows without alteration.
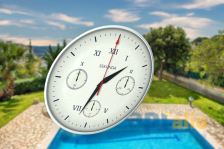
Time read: 1:33
